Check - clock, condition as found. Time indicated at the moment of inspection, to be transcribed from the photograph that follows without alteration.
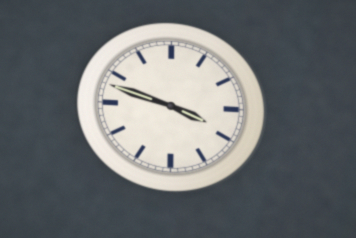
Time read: 3:48
